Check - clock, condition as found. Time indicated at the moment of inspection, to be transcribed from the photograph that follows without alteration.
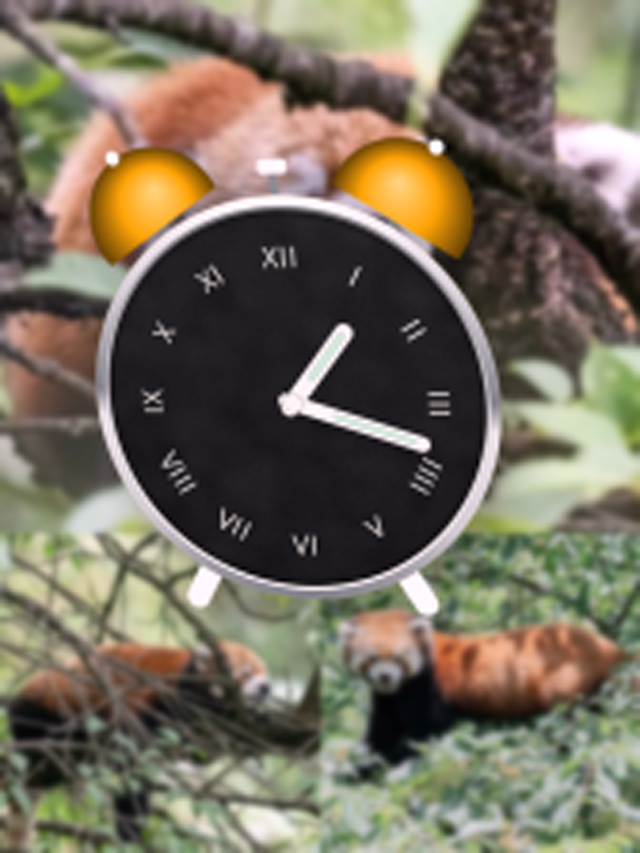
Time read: 1:18
